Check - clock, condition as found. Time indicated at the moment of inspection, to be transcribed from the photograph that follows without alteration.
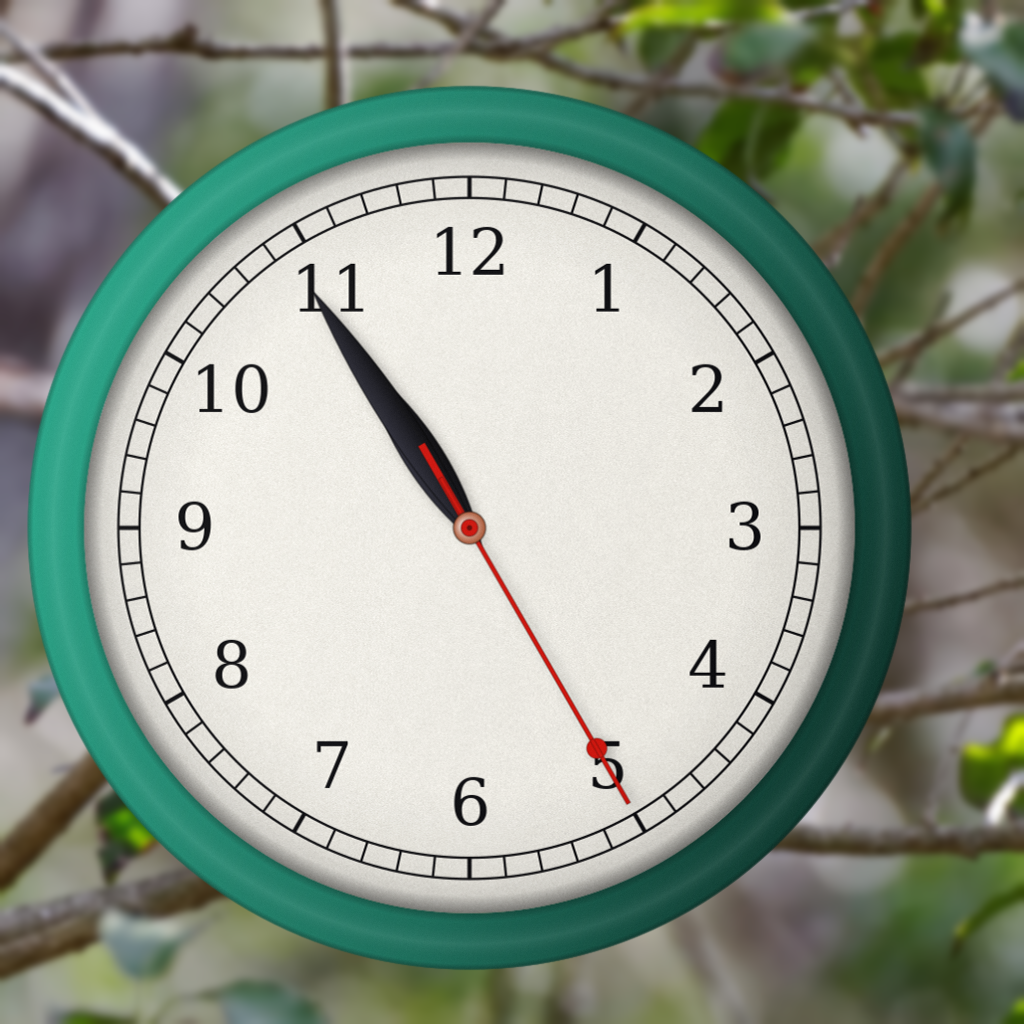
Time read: 10:54:25
